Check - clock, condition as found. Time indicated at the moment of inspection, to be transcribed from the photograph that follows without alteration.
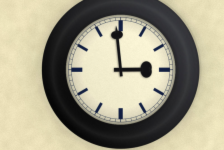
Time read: 2:59
